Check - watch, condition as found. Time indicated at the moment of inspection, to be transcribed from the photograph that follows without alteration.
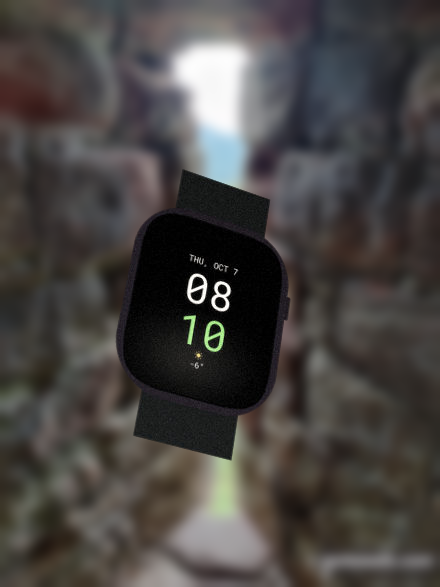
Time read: 8:10
